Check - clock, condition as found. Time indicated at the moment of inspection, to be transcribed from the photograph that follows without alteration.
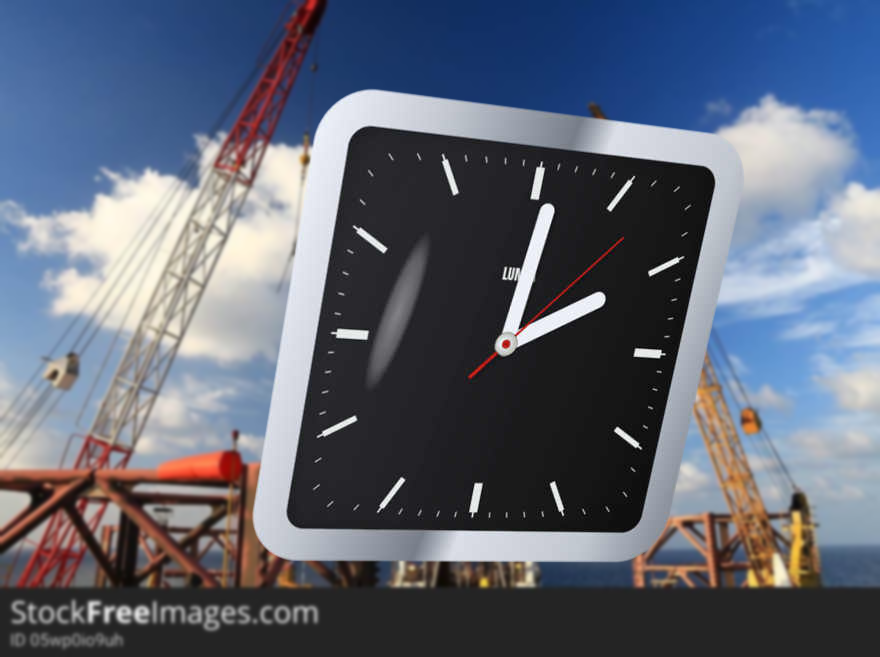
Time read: 2:01:07
